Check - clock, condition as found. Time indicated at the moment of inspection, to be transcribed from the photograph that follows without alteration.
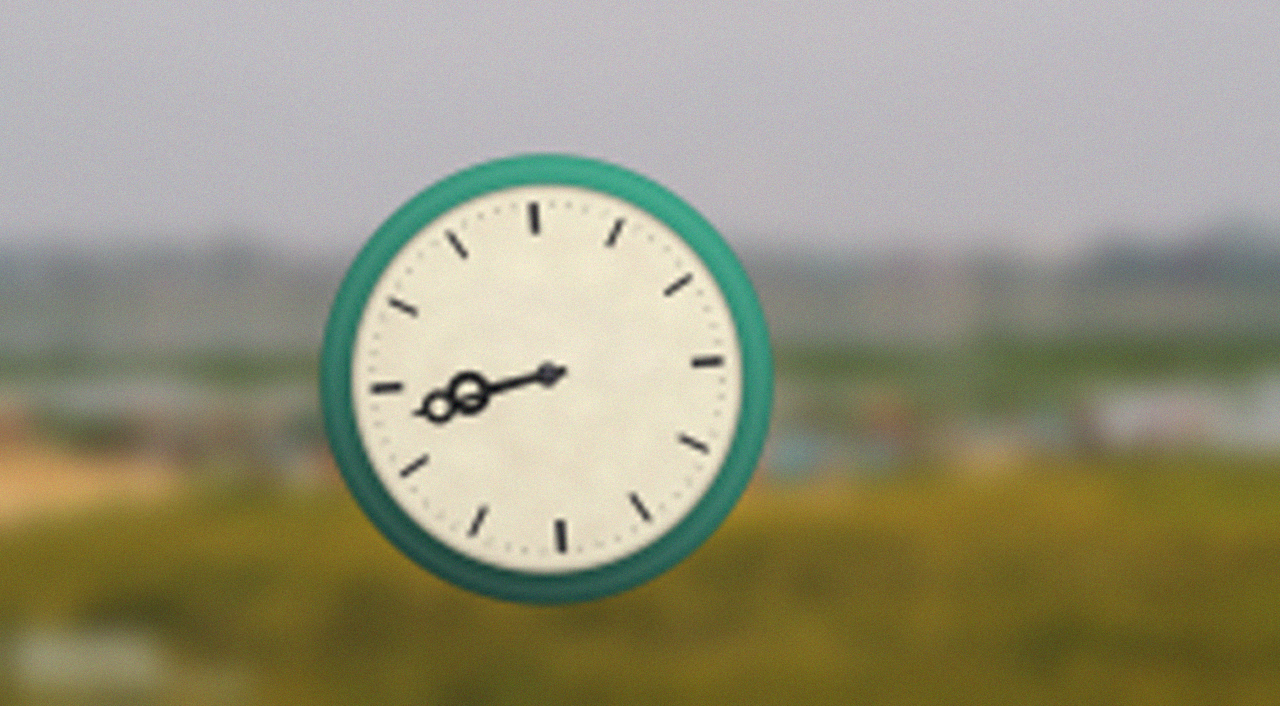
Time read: 8:43
